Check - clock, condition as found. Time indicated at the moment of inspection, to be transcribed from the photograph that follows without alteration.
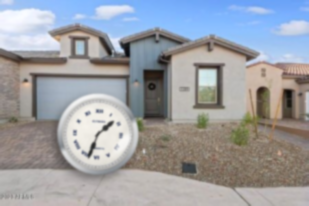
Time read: 1:33
